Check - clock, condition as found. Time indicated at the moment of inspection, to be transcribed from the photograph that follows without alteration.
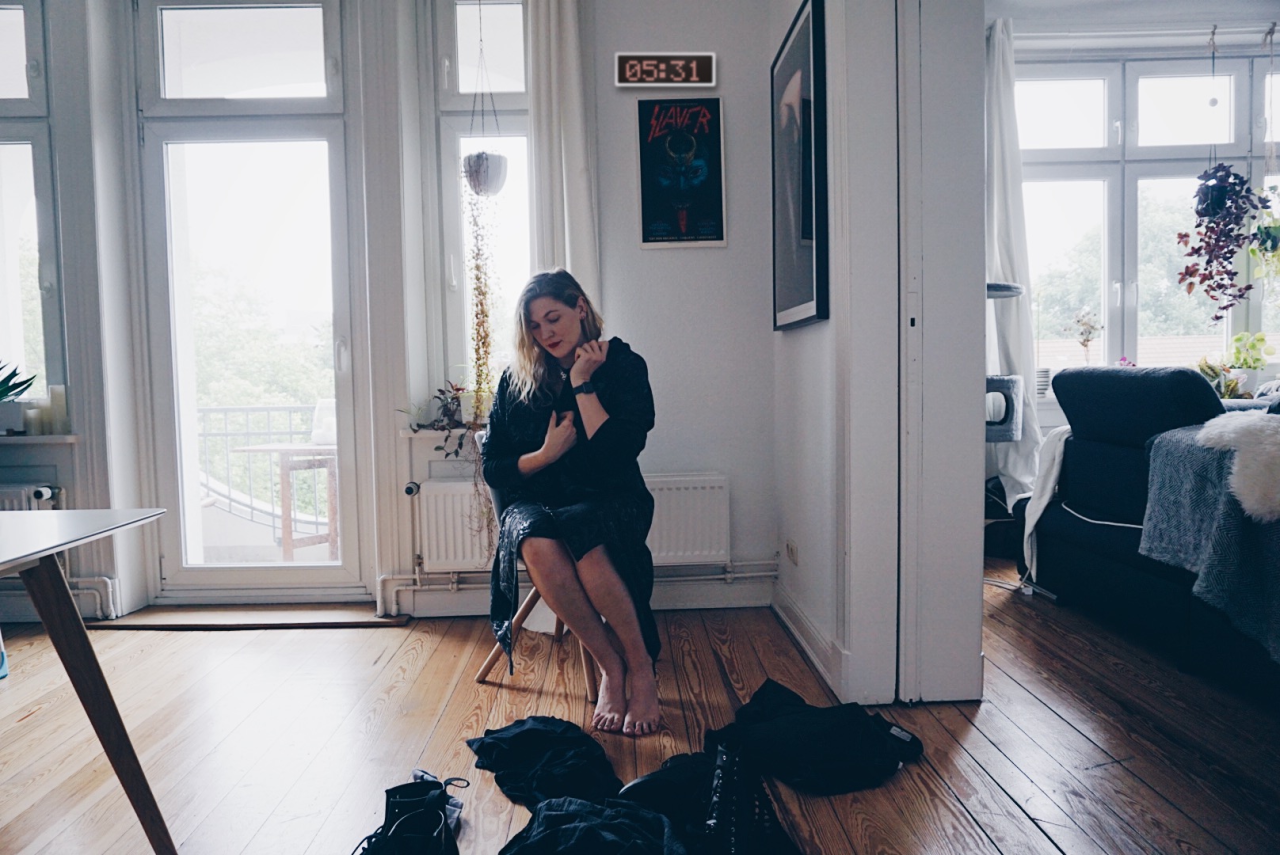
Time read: 5:31
